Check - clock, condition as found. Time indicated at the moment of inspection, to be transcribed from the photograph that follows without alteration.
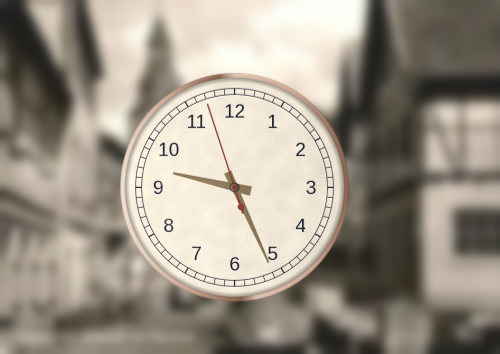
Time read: 9:25:57
